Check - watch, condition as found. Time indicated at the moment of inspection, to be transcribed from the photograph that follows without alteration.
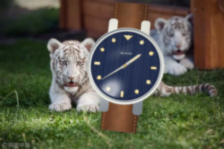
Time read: 1:39
